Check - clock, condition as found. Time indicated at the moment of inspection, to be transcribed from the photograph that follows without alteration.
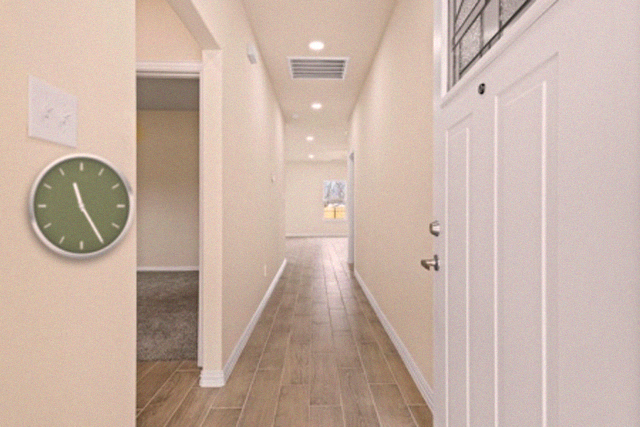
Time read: 11:25
